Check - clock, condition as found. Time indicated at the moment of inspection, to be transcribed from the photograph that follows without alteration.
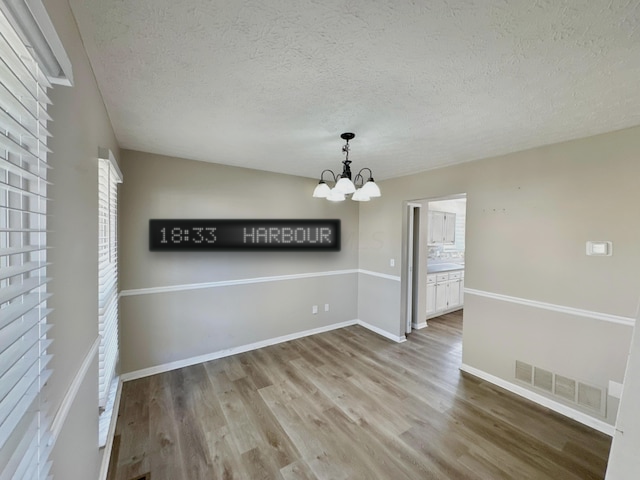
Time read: 18:33
